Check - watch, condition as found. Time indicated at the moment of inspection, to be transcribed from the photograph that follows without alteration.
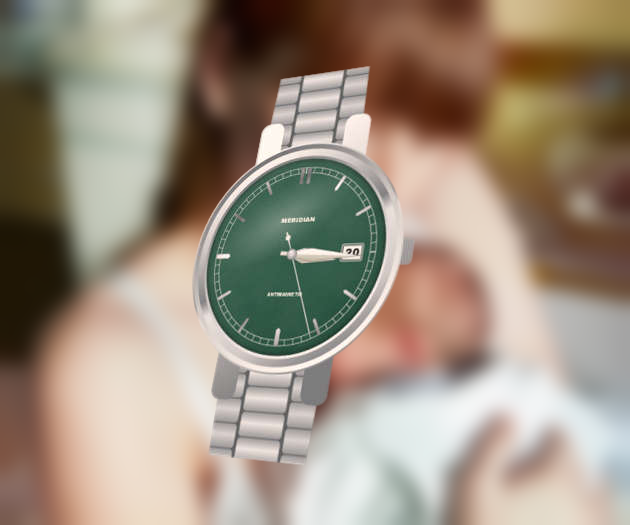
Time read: 3:15:26
